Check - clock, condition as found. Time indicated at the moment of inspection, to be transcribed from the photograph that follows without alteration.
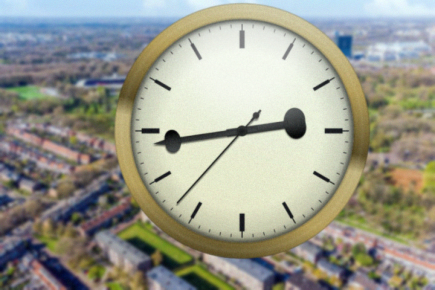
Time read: 2:43:37
